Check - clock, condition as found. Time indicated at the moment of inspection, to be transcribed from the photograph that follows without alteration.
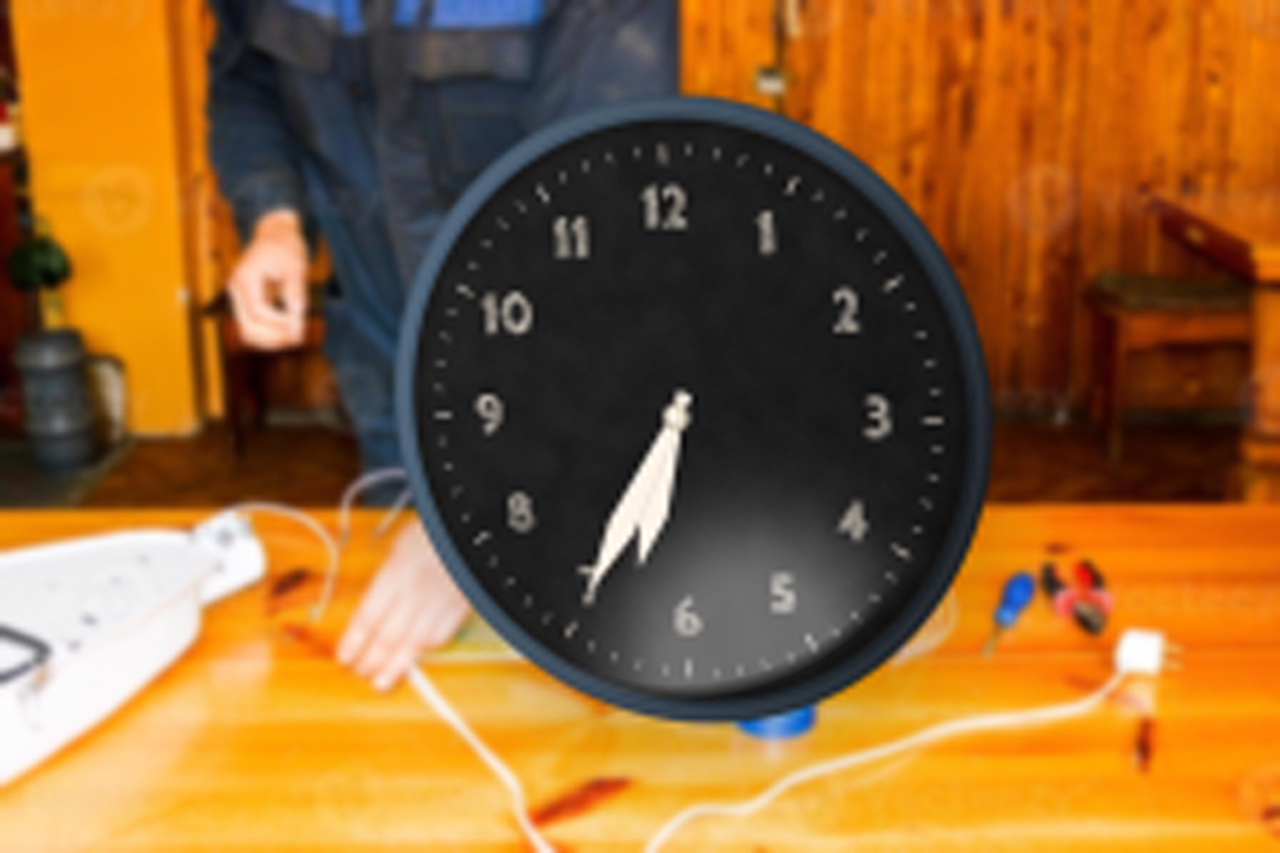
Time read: 6:35
